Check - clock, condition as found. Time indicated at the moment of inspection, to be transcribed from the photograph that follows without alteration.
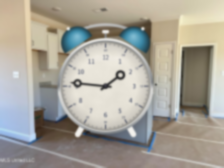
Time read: 1:46
